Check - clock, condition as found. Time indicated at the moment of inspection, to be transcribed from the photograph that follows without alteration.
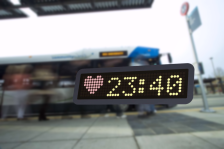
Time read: 23:40
